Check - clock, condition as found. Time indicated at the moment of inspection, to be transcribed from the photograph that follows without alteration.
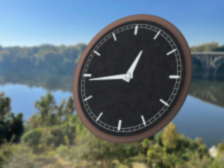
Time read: 12:44
